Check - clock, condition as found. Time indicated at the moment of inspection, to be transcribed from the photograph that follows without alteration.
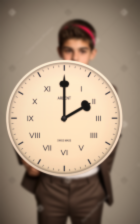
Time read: 2:00
